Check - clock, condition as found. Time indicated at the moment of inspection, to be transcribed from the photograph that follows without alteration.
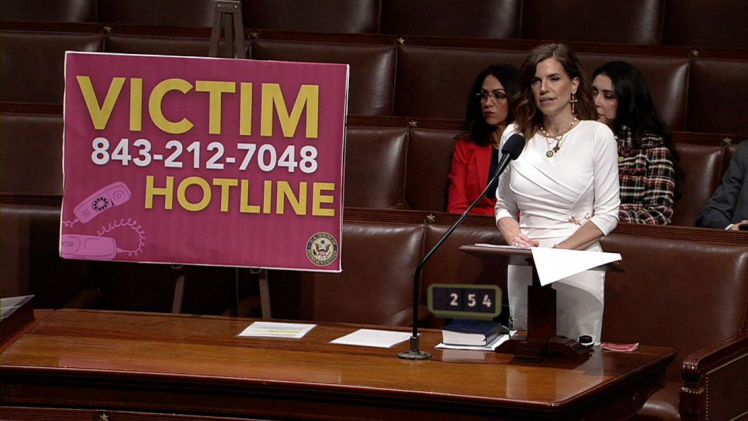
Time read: 2:54
